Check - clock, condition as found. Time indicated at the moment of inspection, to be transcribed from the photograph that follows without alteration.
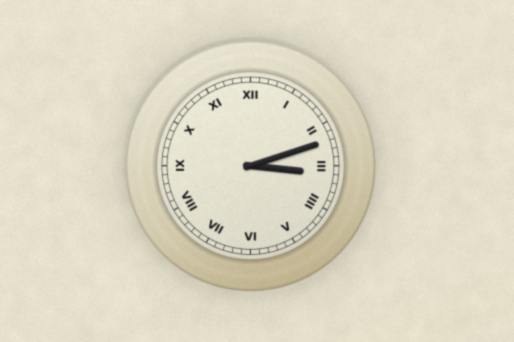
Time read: 3:12
